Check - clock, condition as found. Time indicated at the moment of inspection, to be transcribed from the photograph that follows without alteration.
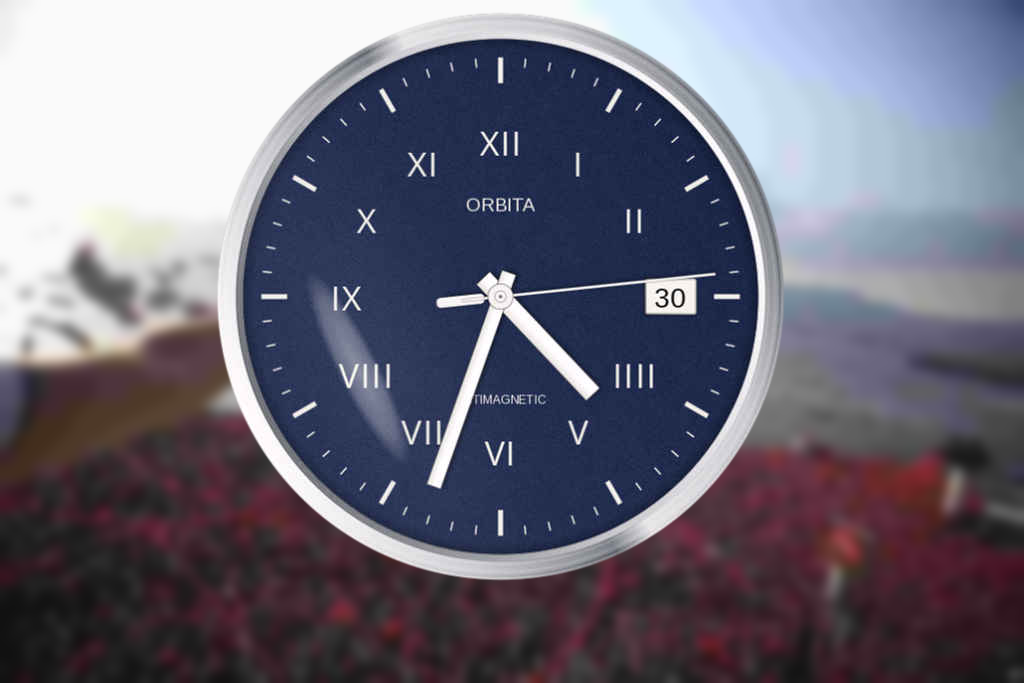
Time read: 4:33:14
